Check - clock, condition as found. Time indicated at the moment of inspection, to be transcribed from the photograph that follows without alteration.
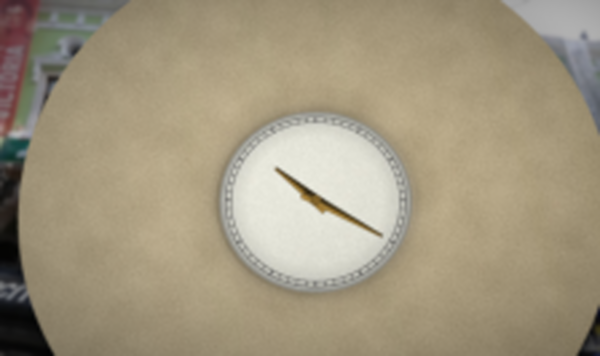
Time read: 10:20
